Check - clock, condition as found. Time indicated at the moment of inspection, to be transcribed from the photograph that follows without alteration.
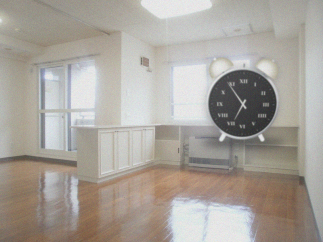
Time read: 6:54
